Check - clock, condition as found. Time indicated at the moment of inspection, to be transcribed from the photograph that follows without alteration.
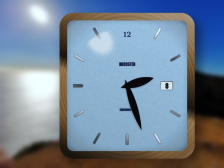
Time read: 2:27
